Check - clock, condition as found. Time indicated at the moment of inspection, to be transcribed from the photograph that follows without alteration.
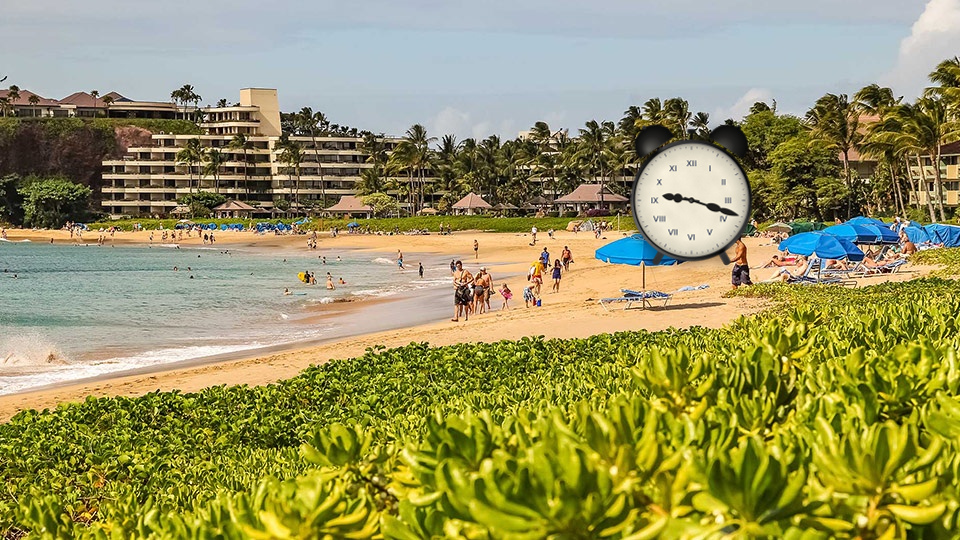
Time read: 9:18
